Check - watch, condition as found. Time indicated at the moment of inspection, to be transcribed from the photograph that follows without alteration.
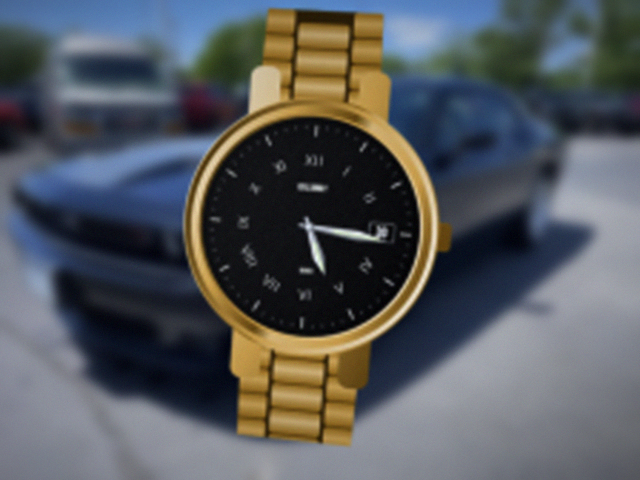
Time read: 5:16
